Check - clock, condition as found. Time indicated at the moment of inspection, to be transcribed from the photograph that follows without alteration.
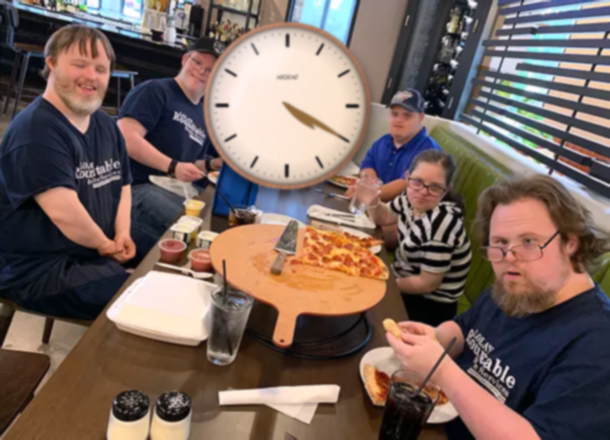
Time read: 4:20
